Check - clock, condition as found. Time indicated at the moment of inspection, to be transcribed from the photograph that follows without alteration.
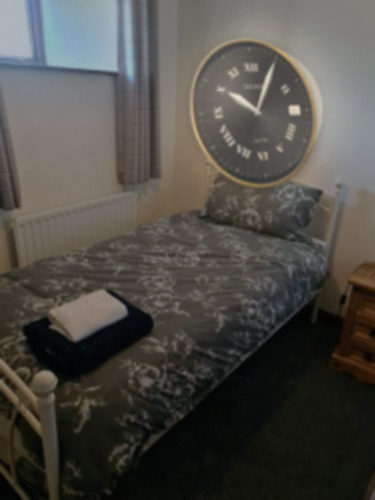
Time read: 10:05
